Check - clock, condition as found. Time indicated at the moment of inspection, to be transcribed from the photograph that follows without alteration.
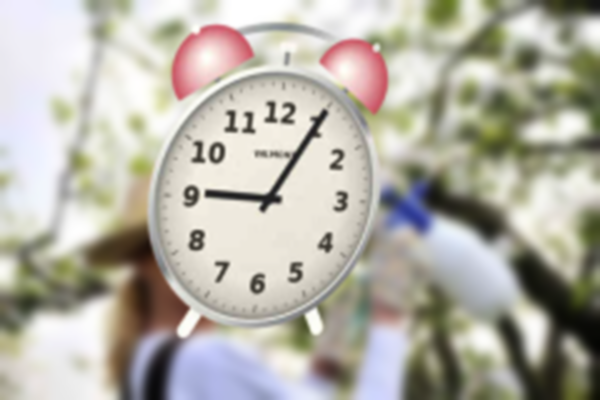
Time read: 9:05
